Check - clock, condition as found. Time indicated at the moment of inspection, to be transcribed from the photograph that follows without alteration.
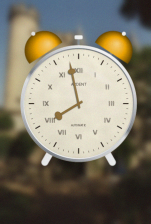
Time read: 7:58
